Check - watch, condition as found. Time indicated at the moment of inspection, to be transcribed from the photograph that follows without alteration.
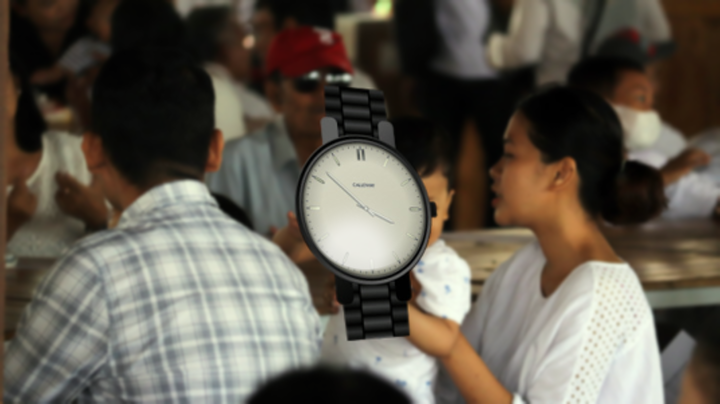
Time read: 3:52
